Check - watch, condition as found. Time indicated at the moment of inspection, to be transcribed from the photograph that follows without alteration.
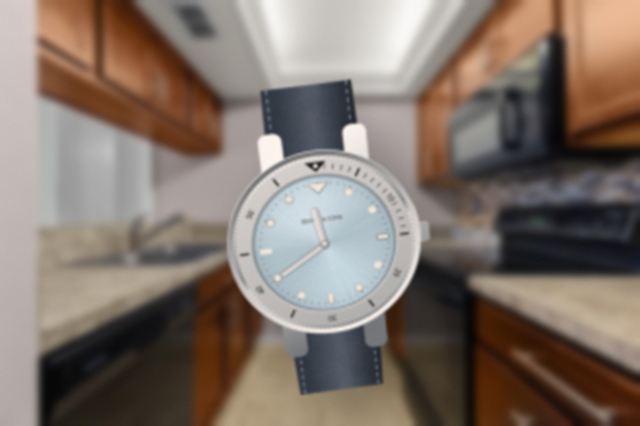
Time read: 11:40
